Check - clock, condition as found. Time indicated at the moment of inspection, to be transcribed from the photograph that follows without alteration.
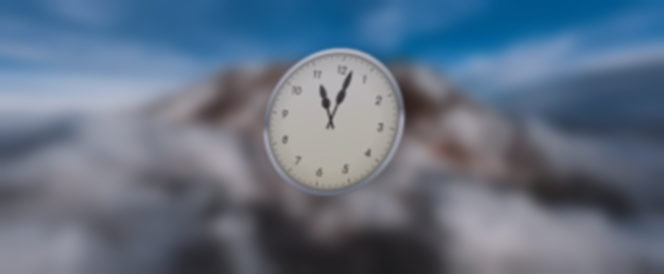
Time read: 11:02
